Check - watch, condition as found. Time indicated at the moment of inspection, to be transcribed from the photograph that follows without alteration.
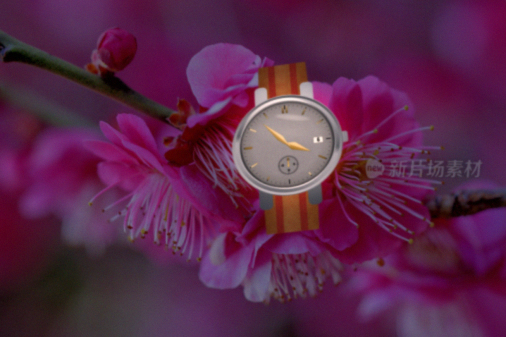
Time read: 3:53
